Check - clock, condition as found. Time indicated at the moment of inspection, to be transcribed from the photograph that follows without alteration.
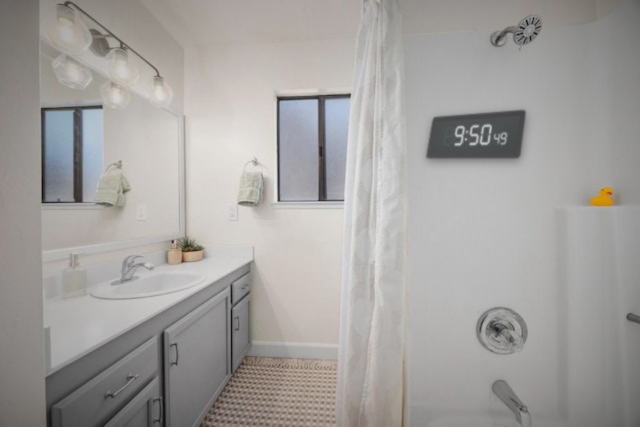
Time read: 9:50
